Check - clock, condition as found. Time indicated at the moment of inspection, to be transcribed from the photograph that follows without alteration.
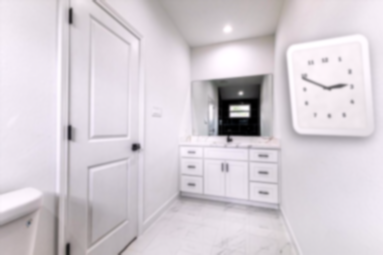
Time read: 2:49
